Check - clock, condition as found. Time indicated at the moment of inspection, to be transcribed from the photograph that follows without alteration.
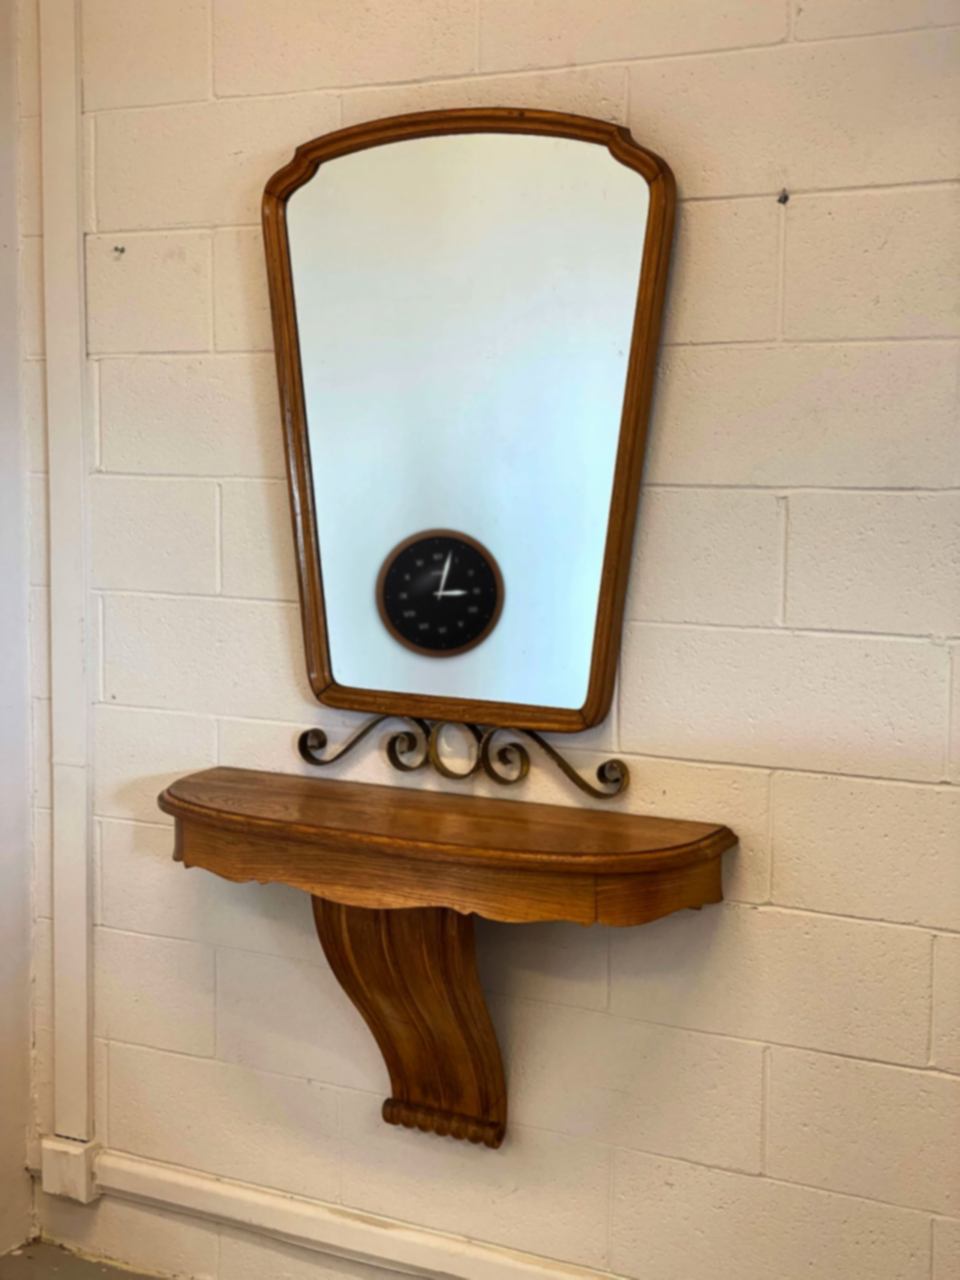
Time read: 3:03
